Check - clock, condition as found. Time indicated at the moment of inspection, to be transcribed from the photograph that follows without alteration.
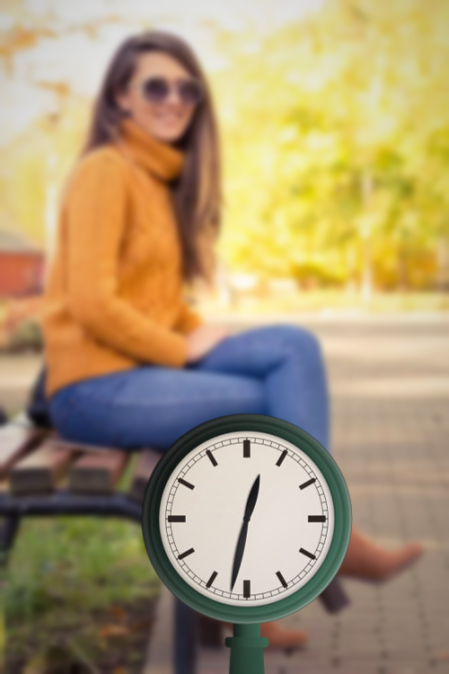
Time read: 12:32
